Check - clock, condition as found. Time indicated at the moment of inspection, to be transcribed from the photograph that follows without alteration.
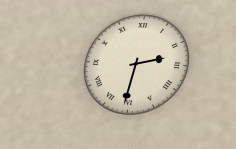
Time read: 2:31
